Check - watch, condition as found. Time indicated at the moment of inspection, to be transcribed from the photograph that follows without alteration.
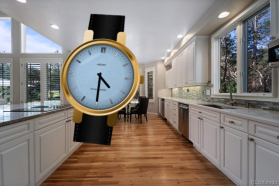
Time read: 4:30
